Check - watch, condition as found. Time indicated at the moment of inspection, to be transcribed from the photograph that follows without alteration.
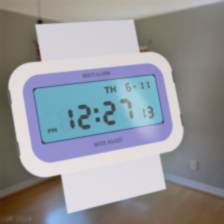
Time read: 12:27:13
